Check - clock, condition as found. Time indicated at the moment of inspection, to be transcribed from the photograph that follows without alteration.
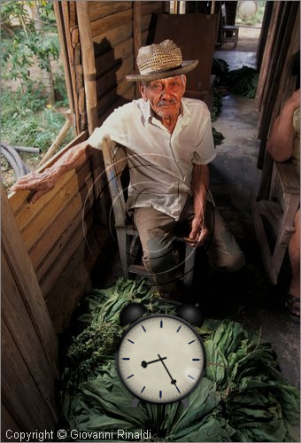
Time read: 8:25
